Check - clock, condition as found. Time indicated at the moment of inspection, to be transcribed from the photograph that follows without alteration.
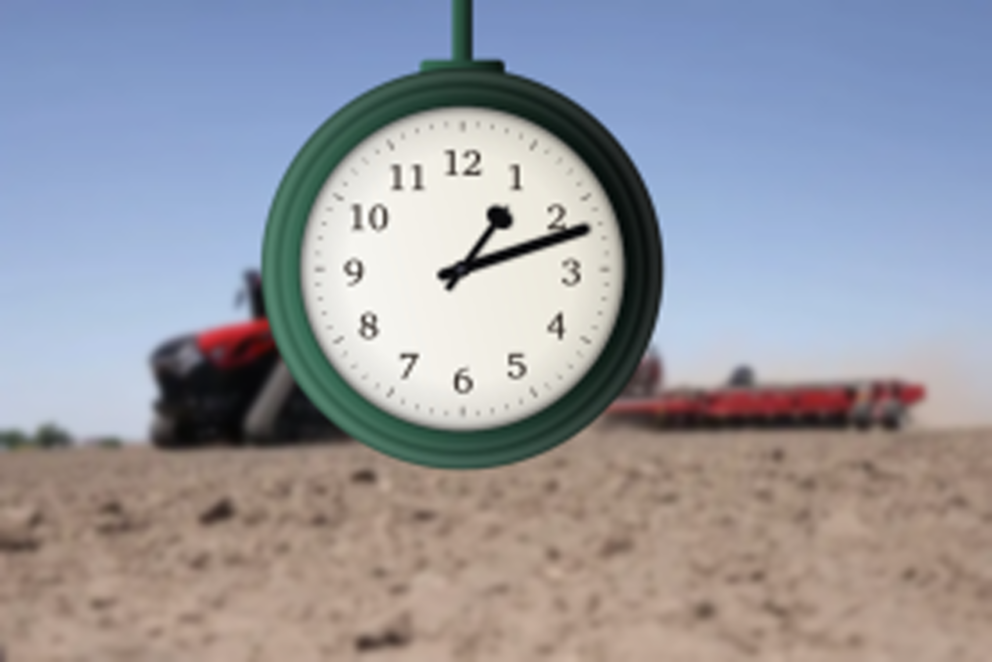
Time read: 1:12
